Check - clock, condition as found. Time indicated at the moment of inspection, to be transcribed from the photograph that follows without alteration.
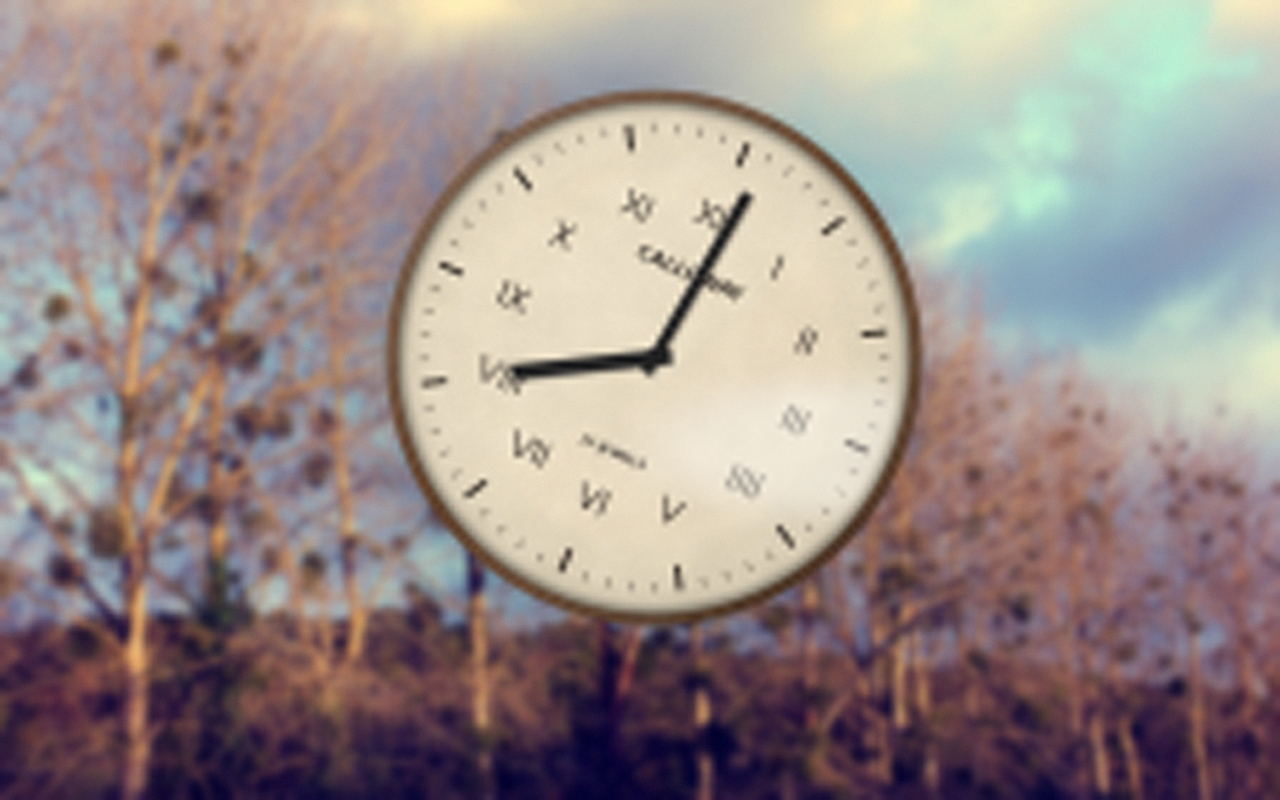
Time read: 8:01
